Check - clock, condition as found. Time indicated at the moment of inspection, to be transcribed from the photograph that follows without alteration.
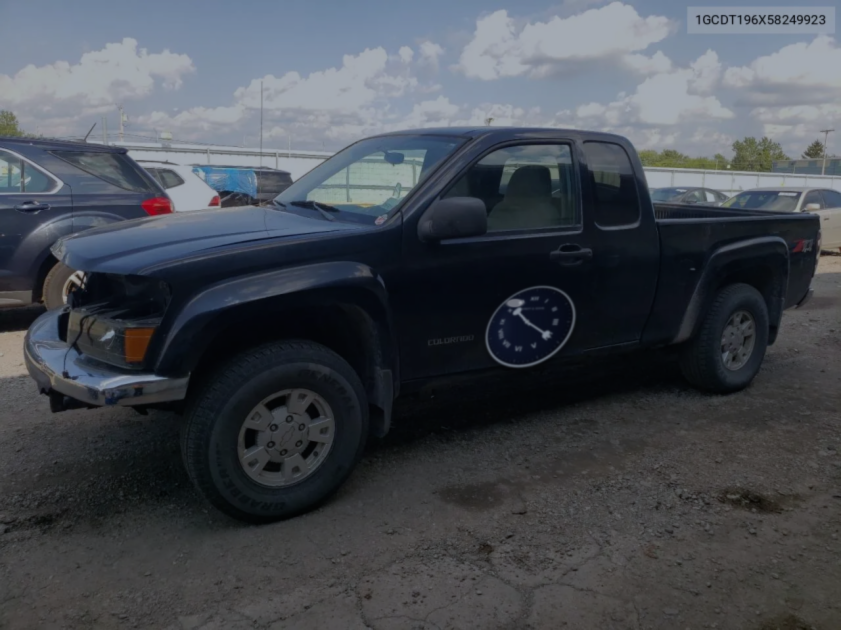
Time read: 10:20
